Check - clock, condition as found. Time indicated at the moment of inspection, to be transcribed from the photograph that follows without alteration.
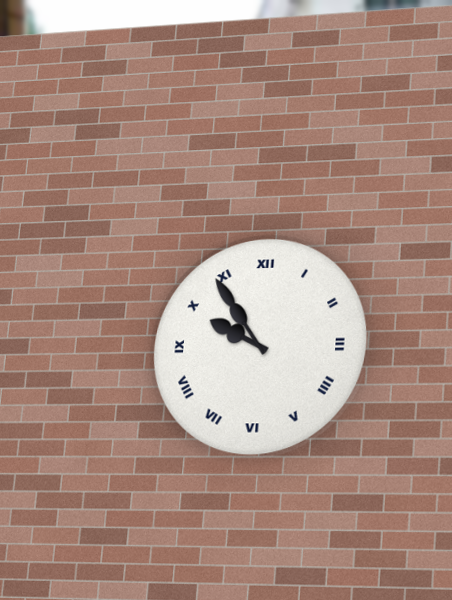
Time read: 9:54
